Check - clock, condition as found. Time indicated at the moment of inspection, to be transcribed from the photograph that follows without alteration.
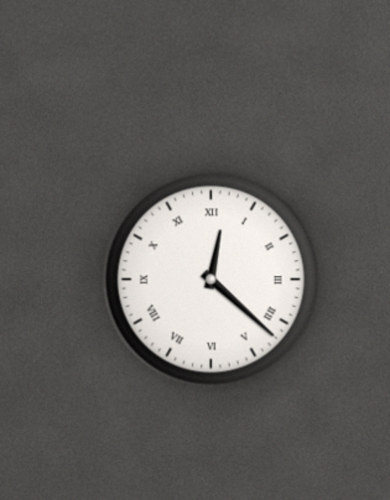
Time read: 12:22
